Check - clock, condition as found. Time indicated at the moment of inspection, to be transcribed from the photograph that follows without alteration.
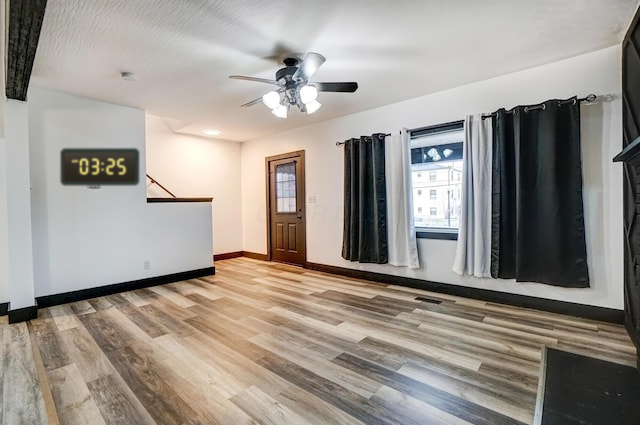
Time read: 3:25
